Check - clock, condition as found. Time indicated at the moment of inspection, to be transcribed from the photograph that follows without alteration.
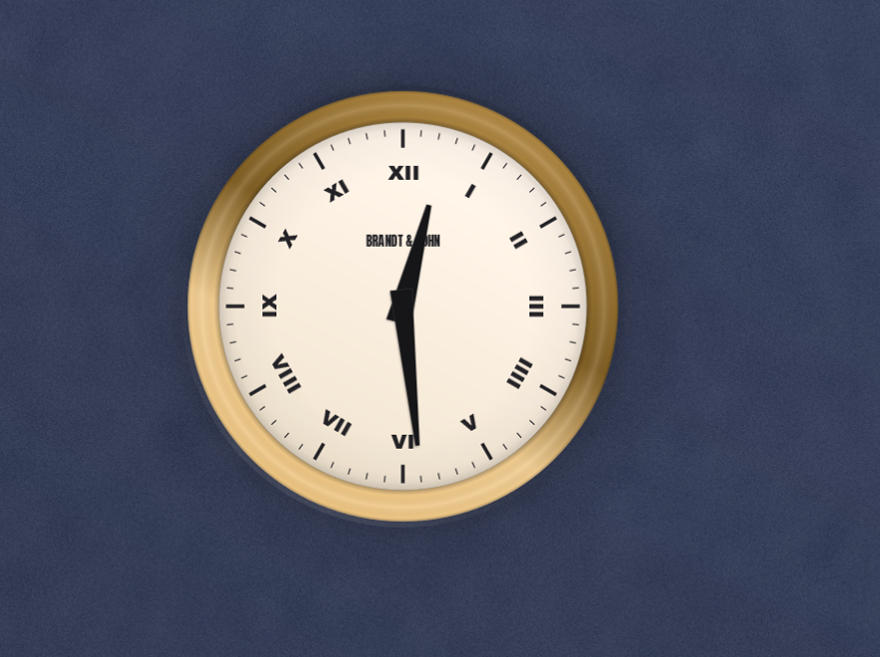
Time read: 12:29
